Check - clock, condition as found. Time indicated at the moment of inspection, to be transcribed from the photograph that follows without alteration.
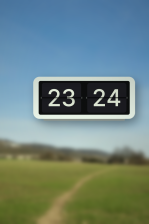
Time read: 23:24
